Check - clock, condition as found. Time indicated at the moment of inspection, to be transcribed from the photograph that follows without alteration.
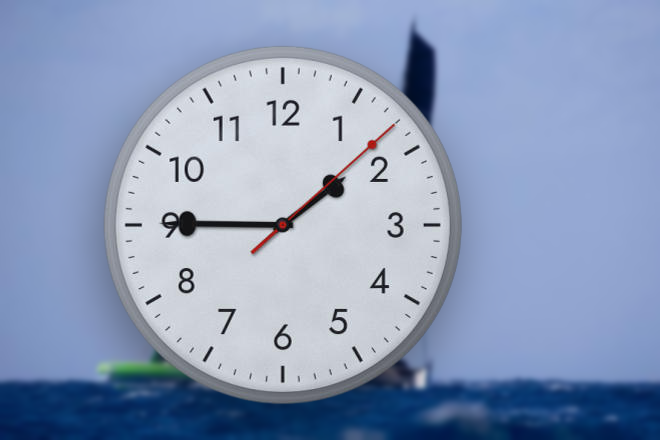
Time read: 1:45:08
